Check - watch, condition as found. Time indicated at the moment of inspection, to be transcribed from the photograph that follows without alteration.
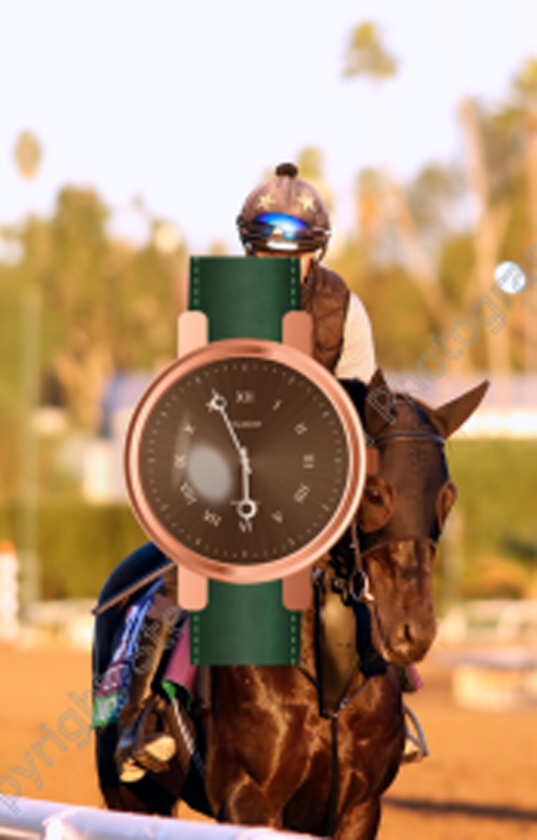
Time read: 5:56
